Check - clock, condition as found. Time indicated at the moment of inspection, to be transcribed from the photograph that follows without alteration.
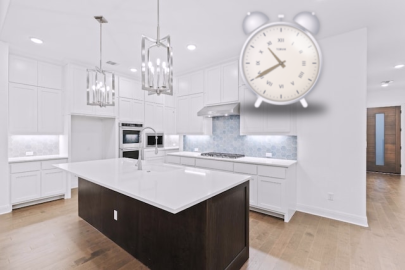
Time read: 10:40
